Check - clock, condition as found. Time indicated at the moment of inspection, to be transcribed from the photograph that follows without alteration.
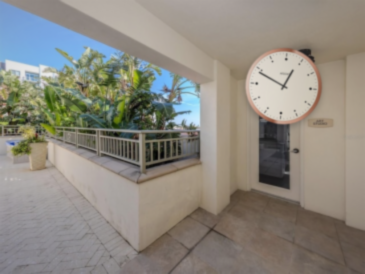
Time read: 12:49
